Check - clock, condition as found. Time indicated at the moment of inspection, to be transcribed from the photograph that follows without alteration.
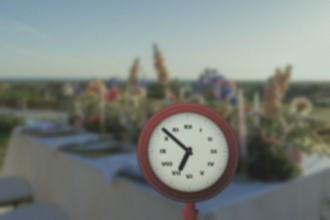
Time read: 6:52
